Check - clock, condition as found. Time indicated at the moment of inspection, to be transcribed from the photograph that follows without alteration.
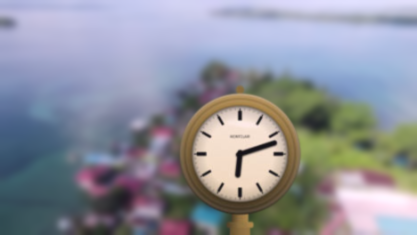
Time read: 6:12
